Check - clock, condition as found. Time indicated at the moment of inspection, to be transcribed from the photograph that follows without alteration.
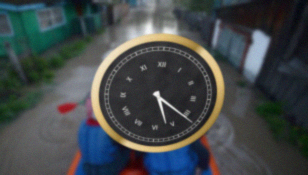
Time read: 5:21
